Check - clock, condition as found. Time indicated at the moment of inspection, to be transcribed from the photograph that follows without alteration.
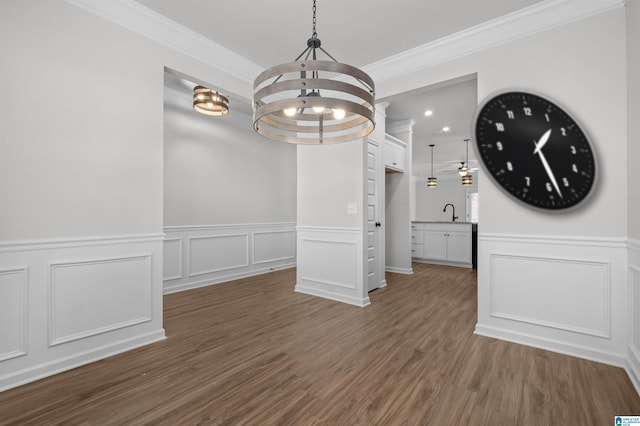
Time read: 1:28
